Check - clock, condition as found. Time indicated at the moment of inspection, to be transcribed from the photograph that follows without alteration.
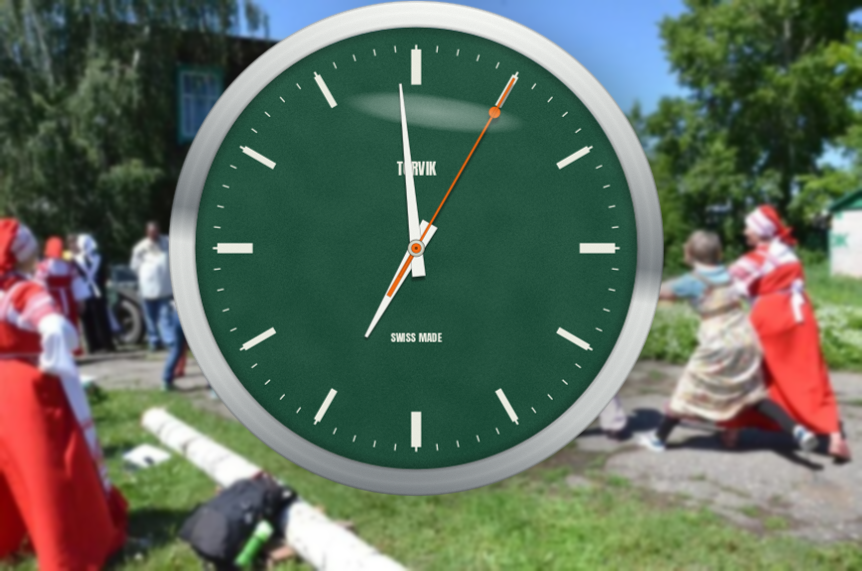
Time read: 6:59:05
